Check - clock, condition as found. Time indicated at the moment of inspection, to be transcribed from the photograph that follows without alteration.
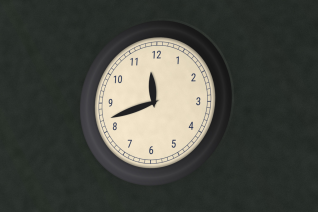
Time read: 11:42
